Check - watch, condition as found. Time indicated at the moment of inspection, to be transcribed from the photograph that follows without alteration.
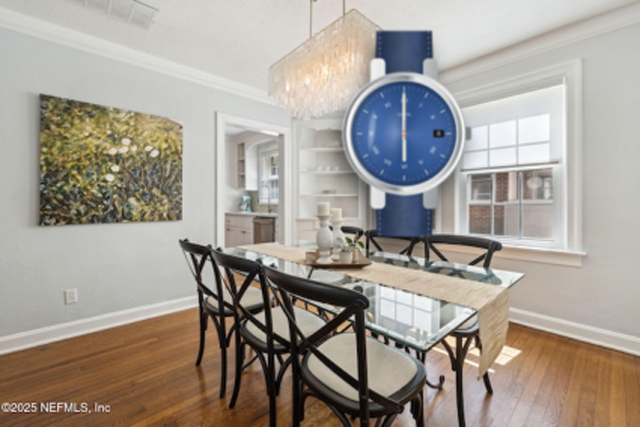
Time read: 6:00
